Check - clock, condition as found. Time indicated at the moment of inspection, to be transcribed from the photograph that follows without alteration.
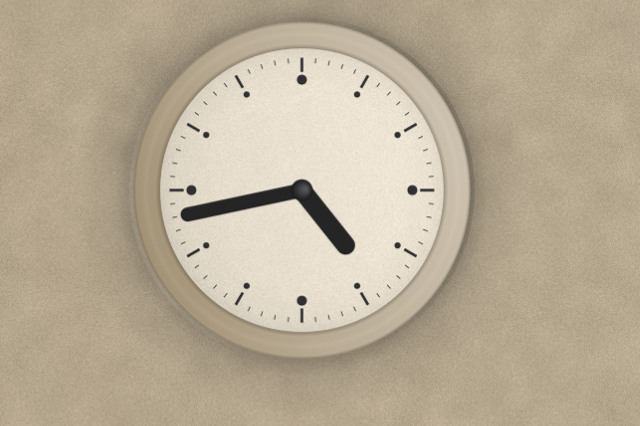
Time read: 4:43
